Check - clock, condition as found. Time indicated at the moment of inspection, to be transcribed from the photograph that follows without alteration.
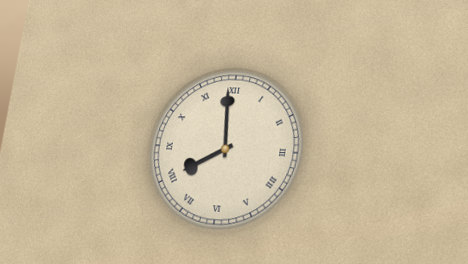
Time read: 7:59
